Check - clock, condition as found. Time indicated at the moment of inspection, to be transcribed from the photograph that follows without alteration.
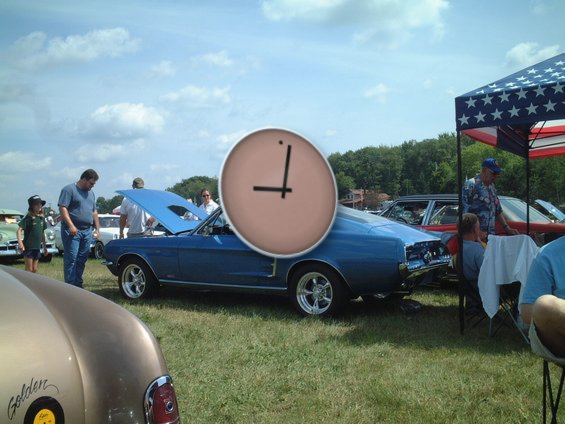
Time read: 9:02
